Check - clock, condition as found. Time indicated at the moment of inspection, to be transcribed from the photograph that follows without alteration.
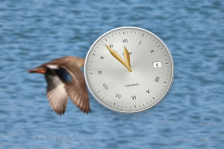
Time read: 11:54
